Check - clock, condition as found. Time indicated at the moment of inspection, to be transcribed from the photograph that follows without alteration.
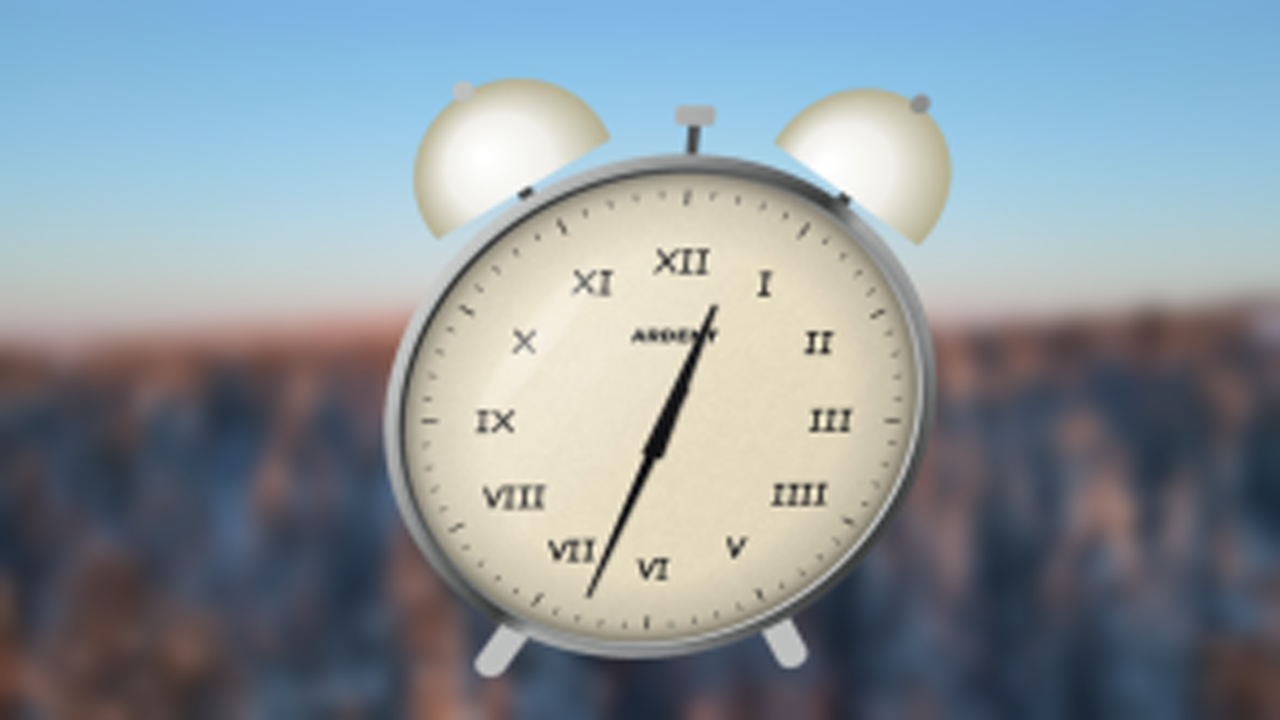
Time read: 12:33
